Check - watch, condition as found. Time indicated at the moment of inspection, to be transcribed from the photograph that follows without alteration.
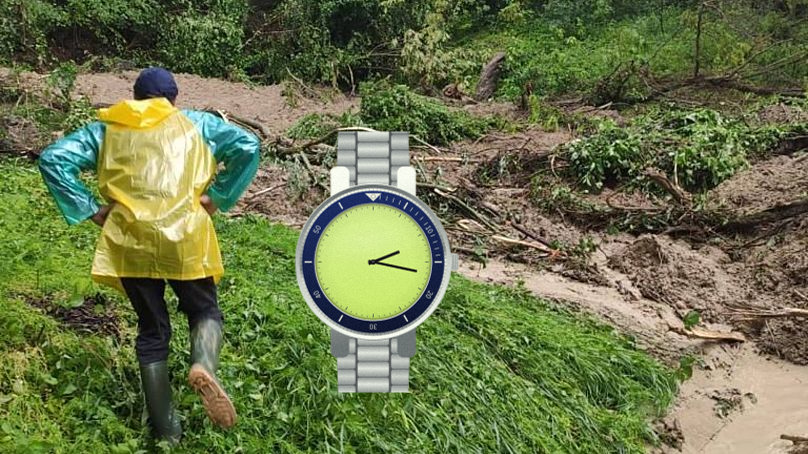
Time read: 2:17
